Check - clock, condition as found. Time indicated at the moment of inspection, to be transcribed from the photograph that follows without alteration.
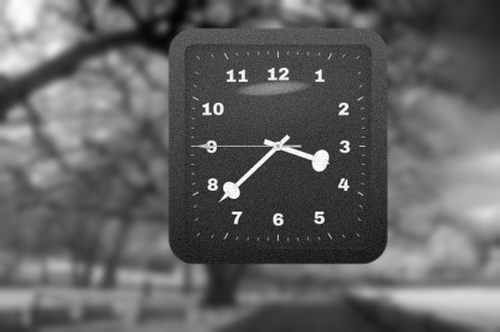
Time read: 3:37:45
